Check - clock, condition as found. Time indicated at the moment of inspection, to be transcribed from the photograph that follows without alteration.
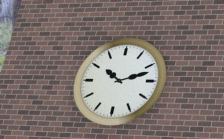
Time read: 10:12
